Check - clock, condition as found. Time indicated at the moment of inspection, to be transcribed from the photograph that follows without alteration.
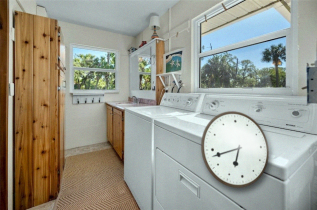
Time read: 6:43
